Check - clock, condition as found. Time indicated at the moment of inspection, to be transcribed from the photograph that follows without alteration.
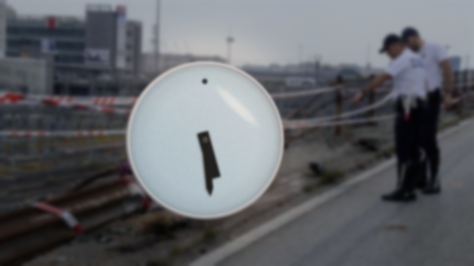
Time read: 5:29
